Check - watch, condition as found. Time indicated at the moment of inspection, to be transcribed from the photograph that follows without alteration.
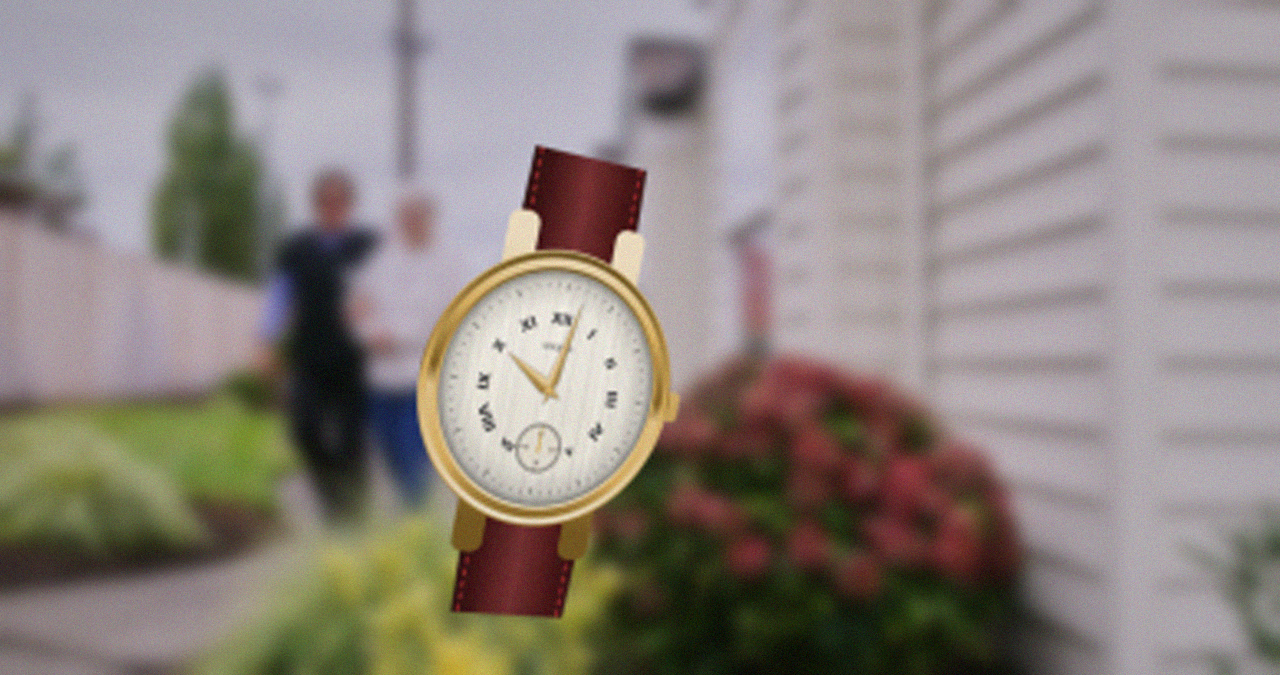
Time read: 10:02
